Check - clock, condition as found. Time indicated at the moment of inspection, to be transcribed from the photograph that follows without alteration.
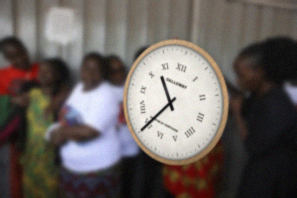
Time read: 10:35
